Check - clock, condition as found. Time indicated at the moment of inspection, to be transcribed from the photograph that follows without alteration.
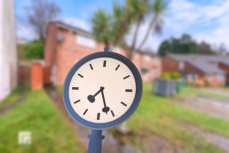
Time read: 7:27
